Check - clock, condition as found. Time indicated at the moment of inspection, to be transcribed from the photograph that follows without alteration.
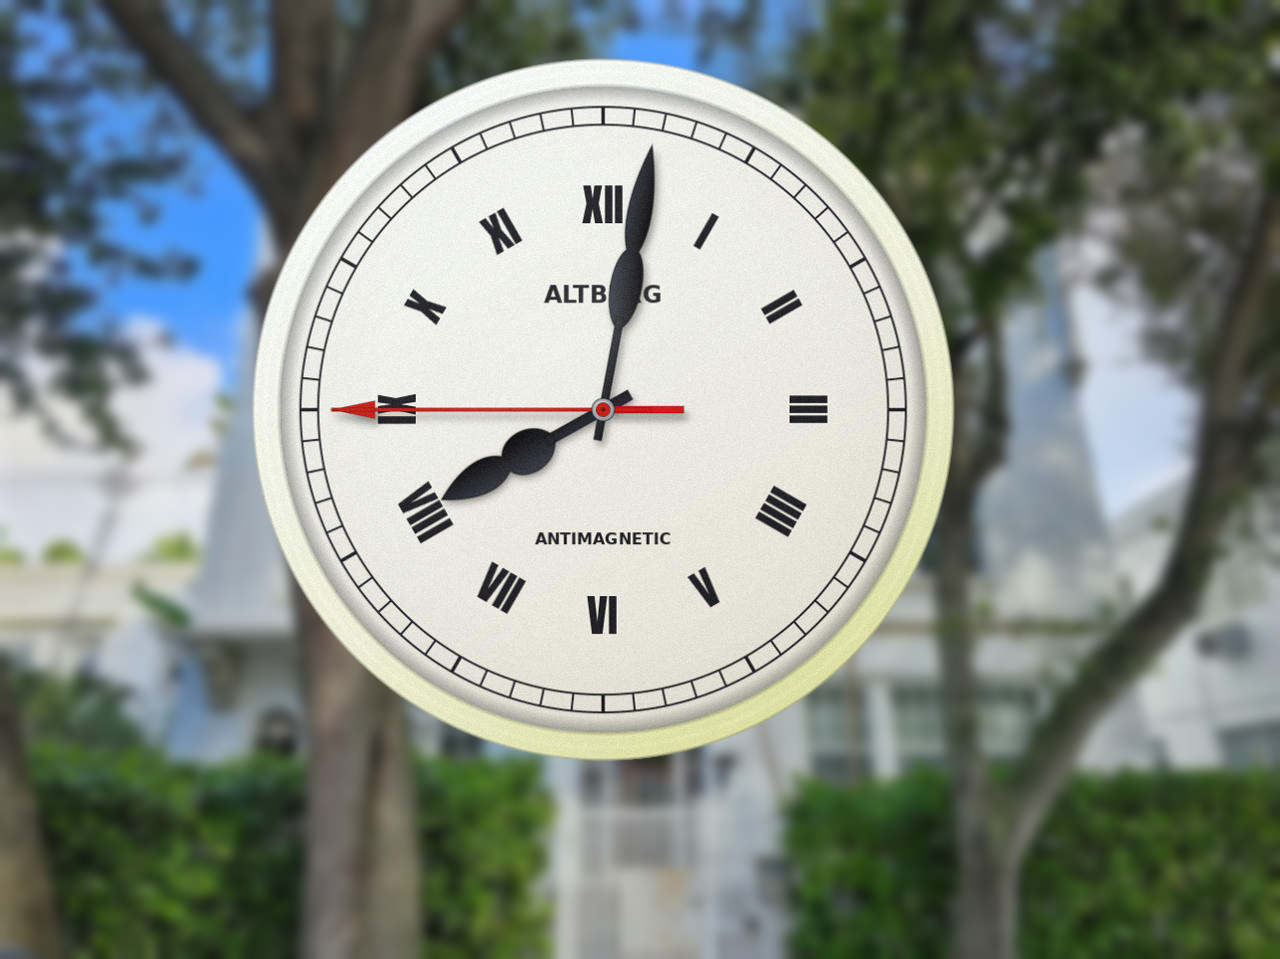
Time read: 8:01:45
